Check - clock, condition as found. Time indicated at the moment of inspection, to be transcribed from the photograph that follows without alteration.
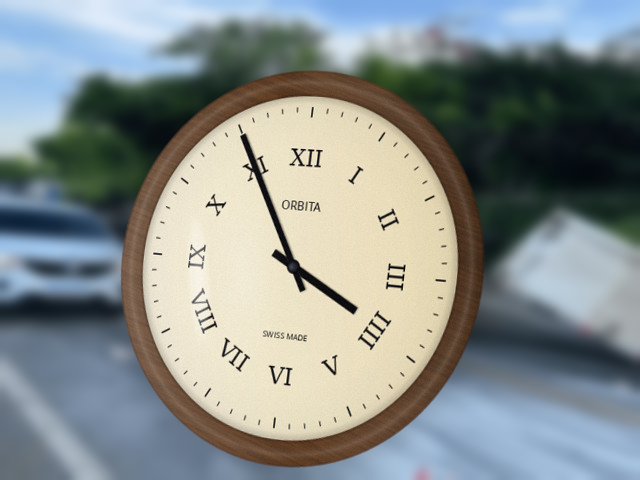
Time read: 3:55
